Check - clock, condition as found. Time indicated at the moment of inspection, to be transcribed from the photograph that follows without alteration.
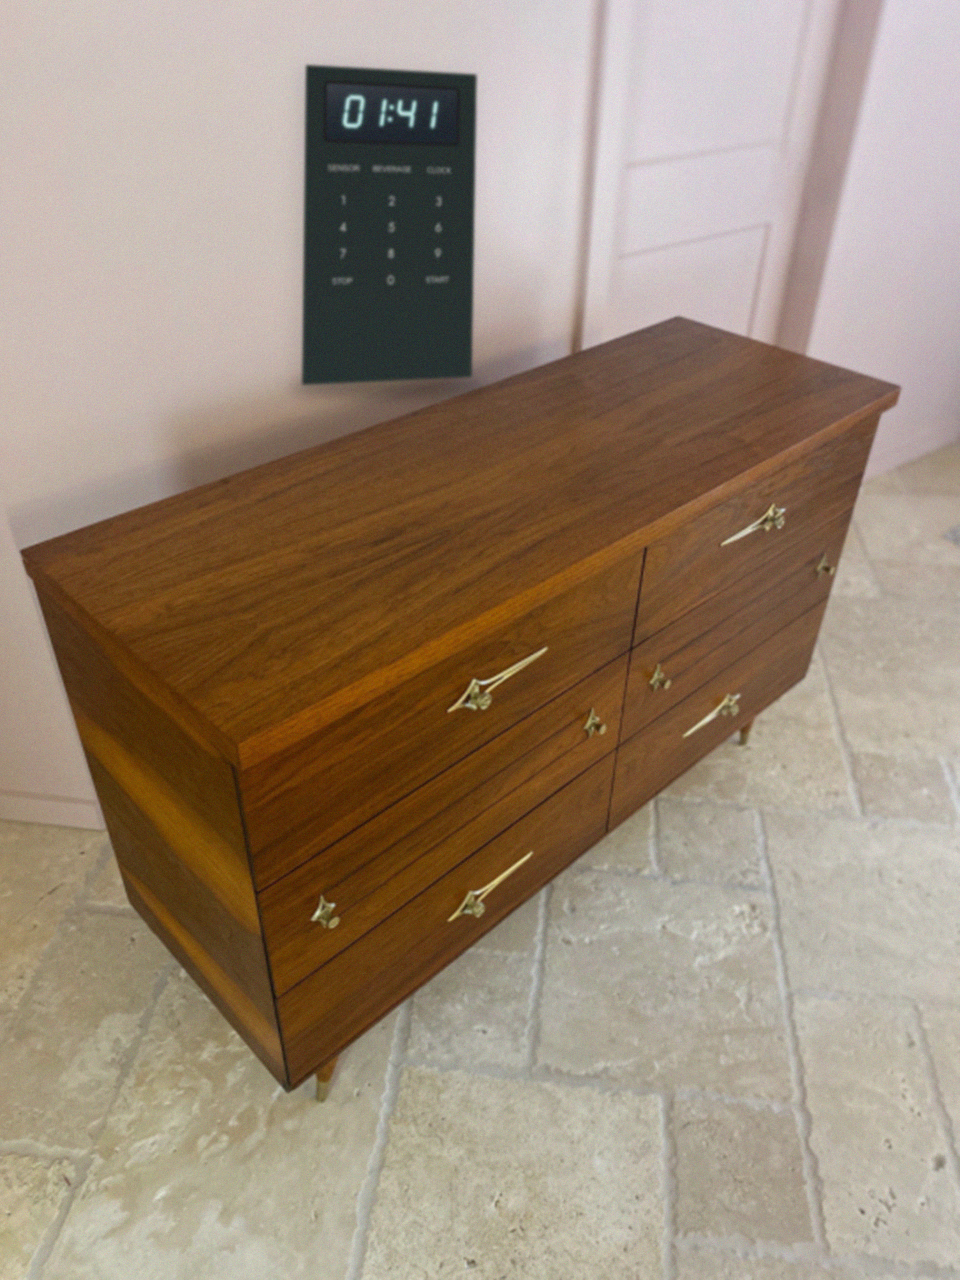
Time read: 1:41
